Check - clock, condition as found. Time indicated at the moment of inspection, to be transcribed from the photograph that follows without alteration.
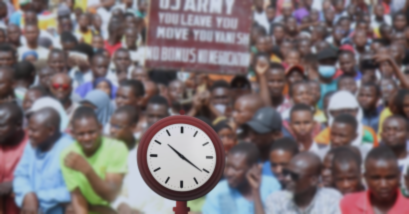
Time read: 10:21
